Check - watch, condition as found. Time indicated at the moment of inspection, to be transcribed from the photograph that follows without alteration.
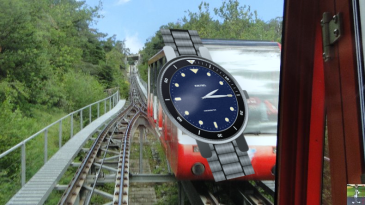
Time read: 2:15
